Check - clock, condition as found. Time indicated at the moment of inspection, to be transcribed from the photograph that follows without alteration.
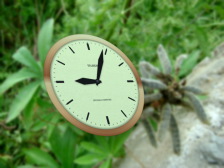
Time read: 9:04
